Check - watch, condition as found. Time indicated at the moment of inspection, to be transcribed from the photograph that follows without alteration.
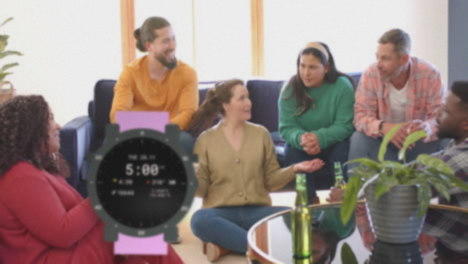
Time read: 5:00
